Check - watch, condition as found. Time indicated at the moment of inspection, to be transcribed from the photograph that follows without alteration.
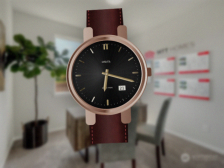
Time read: 6:18
